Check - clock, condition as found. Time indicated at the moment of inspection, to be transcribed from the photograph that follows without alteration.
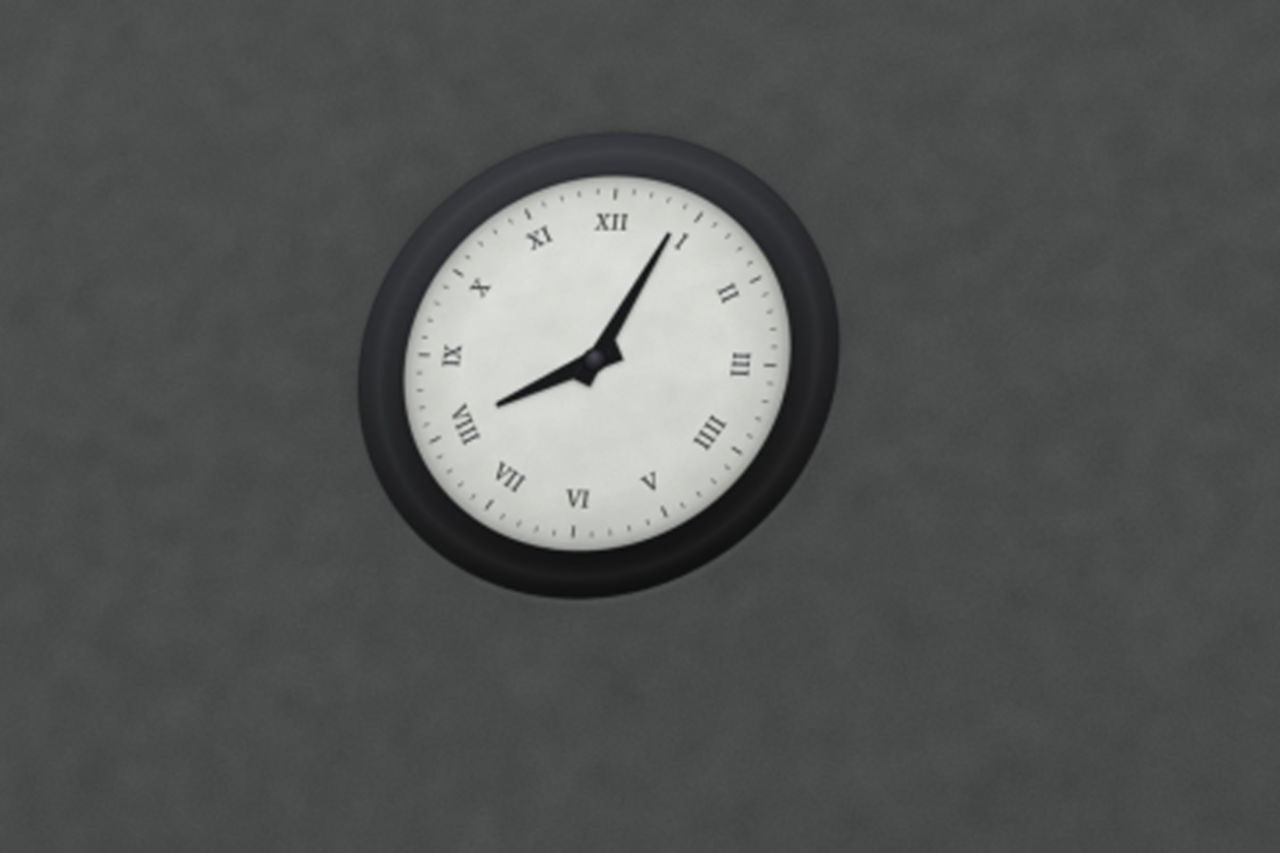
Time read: 8:04
